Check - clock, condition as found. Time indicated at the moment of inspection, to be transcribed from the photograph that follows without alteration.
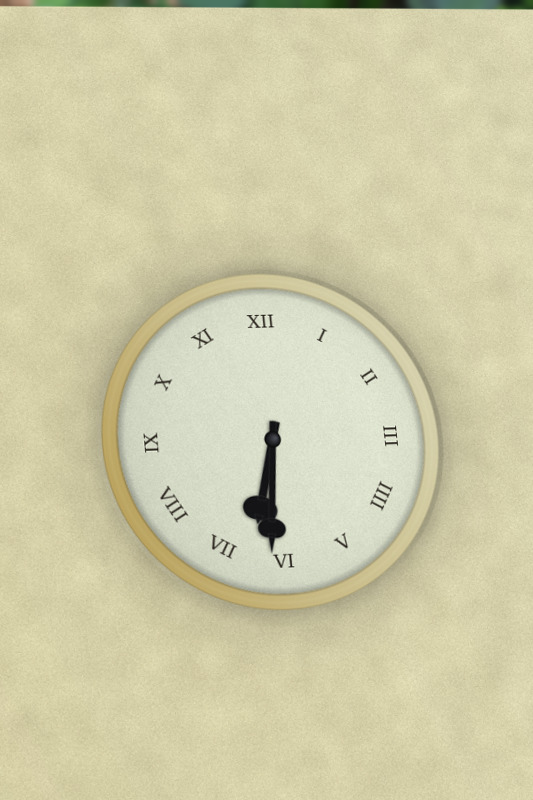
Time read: 6:31
